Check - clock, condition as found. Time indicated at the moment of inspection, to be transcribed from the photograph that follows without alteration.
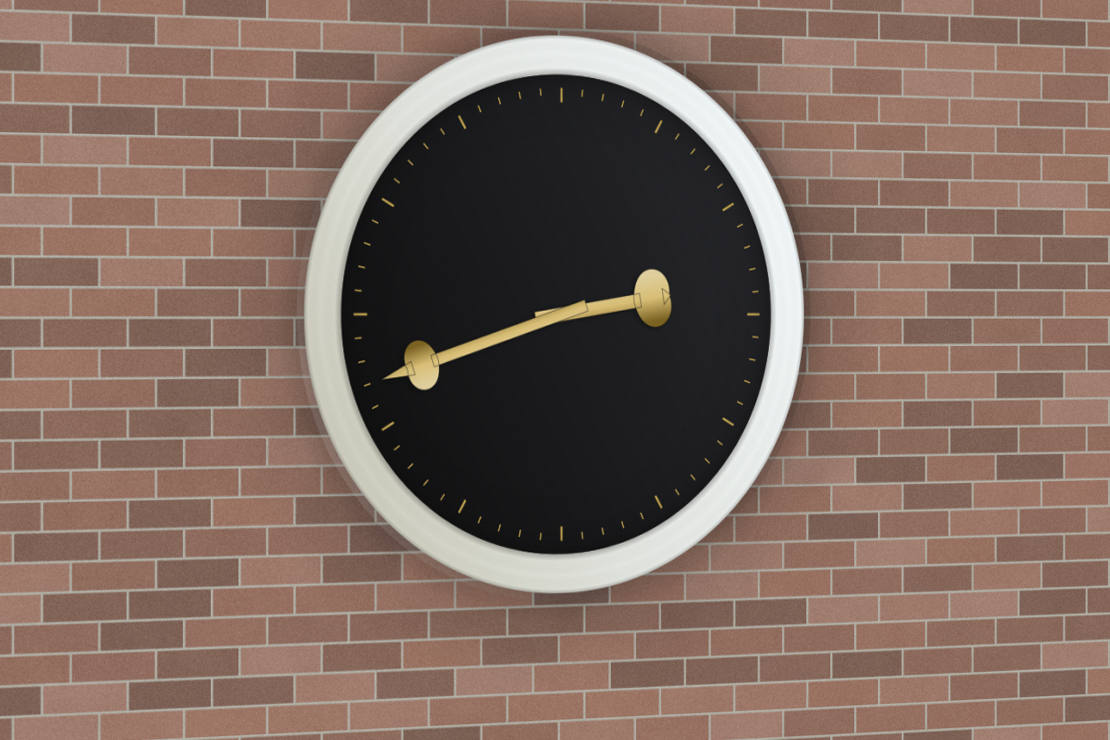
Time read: 2:42
